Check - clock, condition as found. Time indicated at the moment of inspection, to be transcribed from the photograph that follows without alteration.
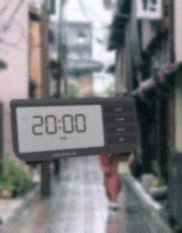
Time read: 20:00
